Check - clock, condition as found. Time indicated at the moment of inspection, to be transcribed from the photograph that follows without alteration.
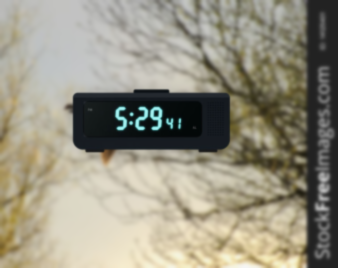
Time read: 5:29:41
